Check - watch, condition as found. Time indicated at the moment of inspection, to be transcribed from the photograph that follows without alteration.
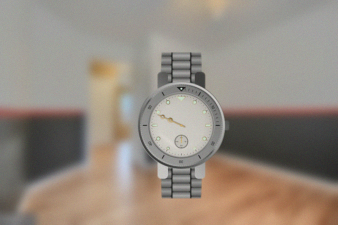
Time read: 9:49
